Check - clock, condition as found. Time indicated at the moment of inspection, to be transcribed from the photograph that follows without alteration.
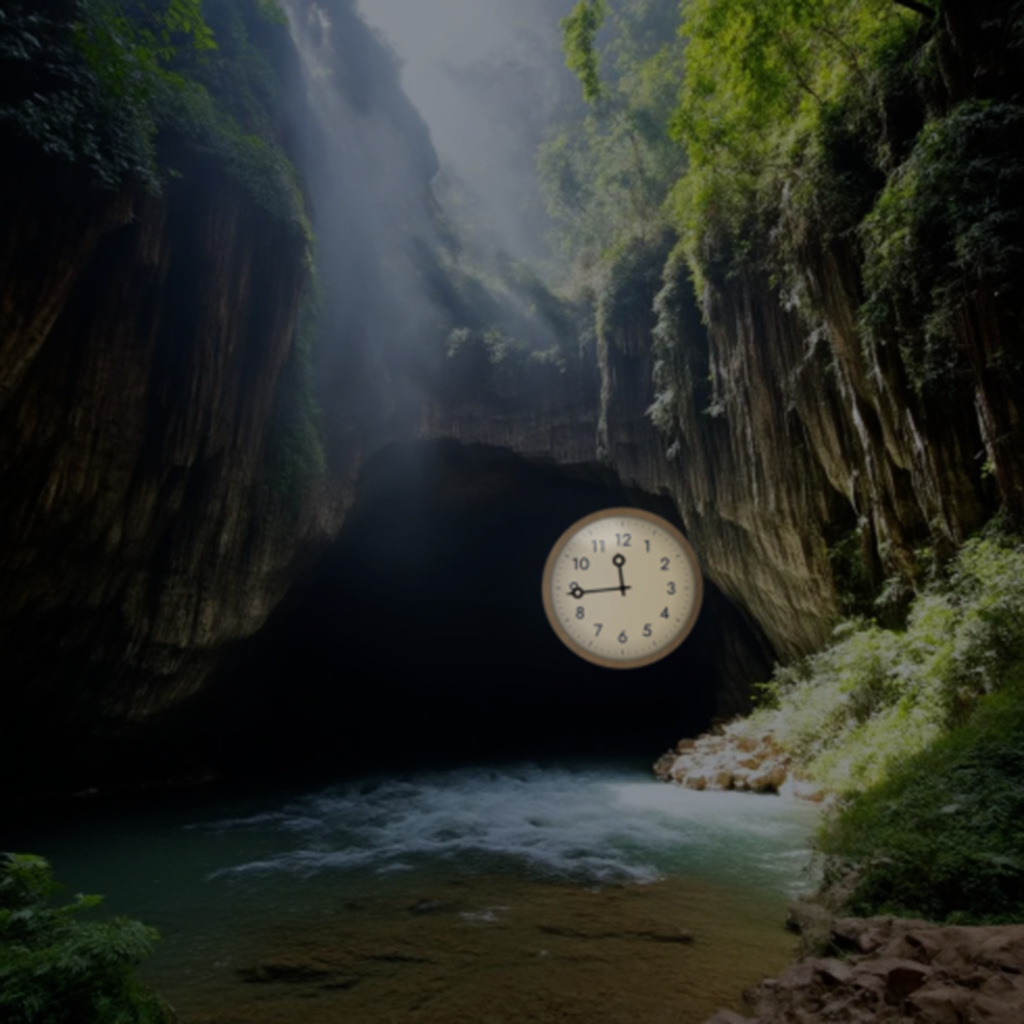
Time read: 11:44
